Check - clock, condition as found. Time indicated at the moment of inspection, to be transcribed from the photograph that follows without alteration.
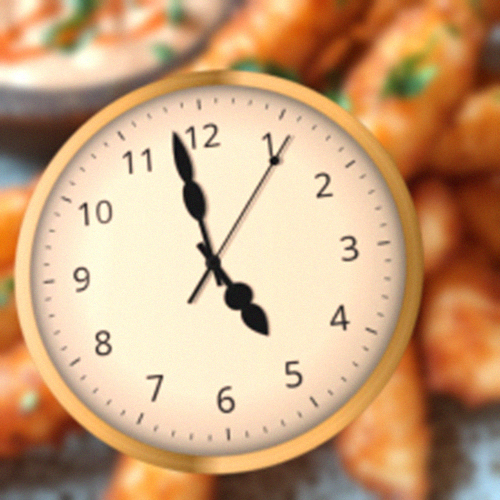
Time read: 4:58:06
